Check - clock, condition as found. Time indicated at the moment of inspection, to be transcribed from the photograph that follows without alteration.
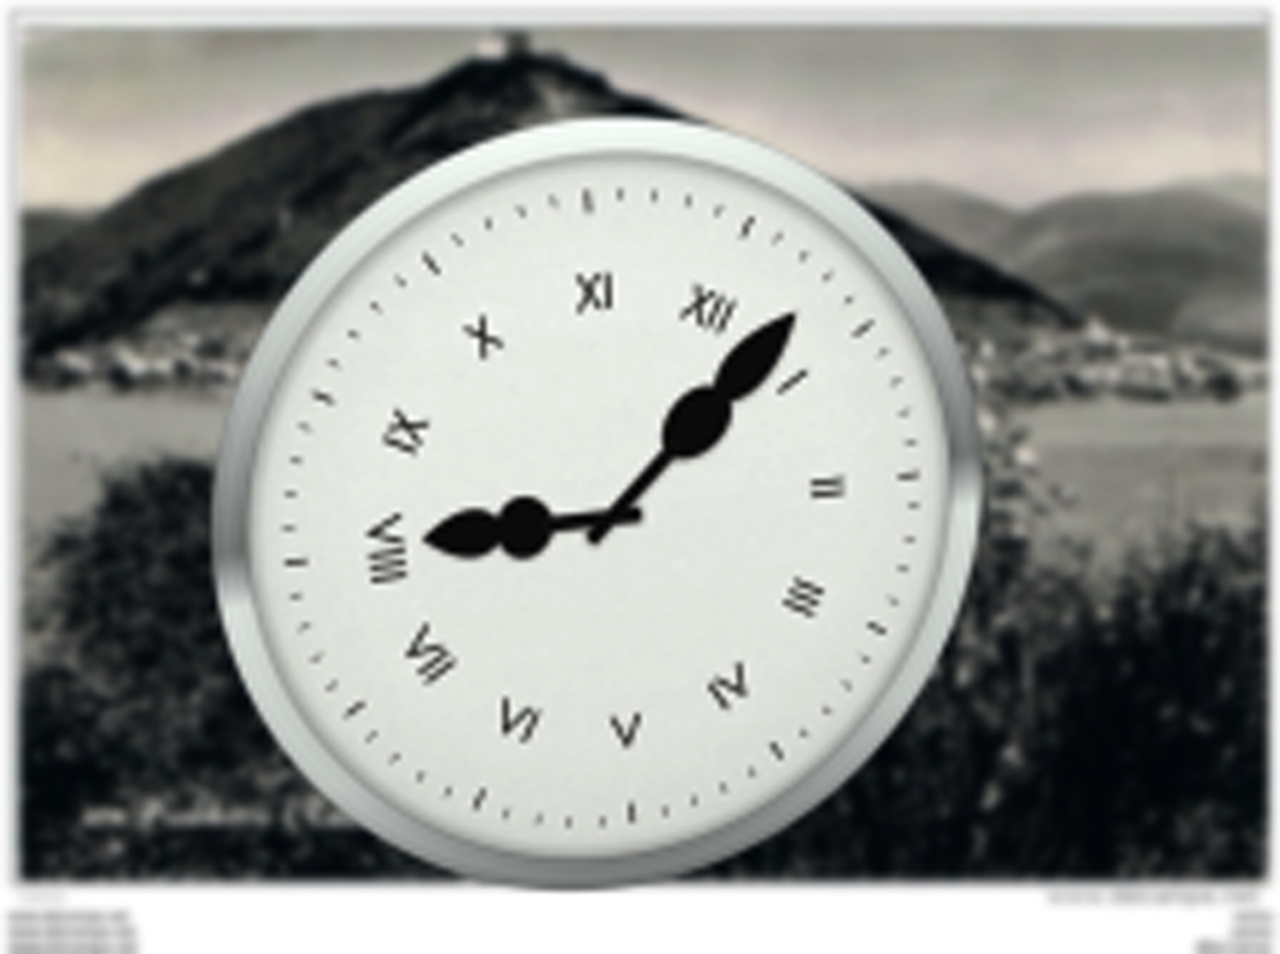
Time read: 8:03
